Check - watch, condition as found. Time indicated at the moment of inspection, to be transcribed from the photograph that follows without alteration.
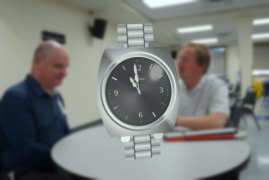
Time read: 10:59
